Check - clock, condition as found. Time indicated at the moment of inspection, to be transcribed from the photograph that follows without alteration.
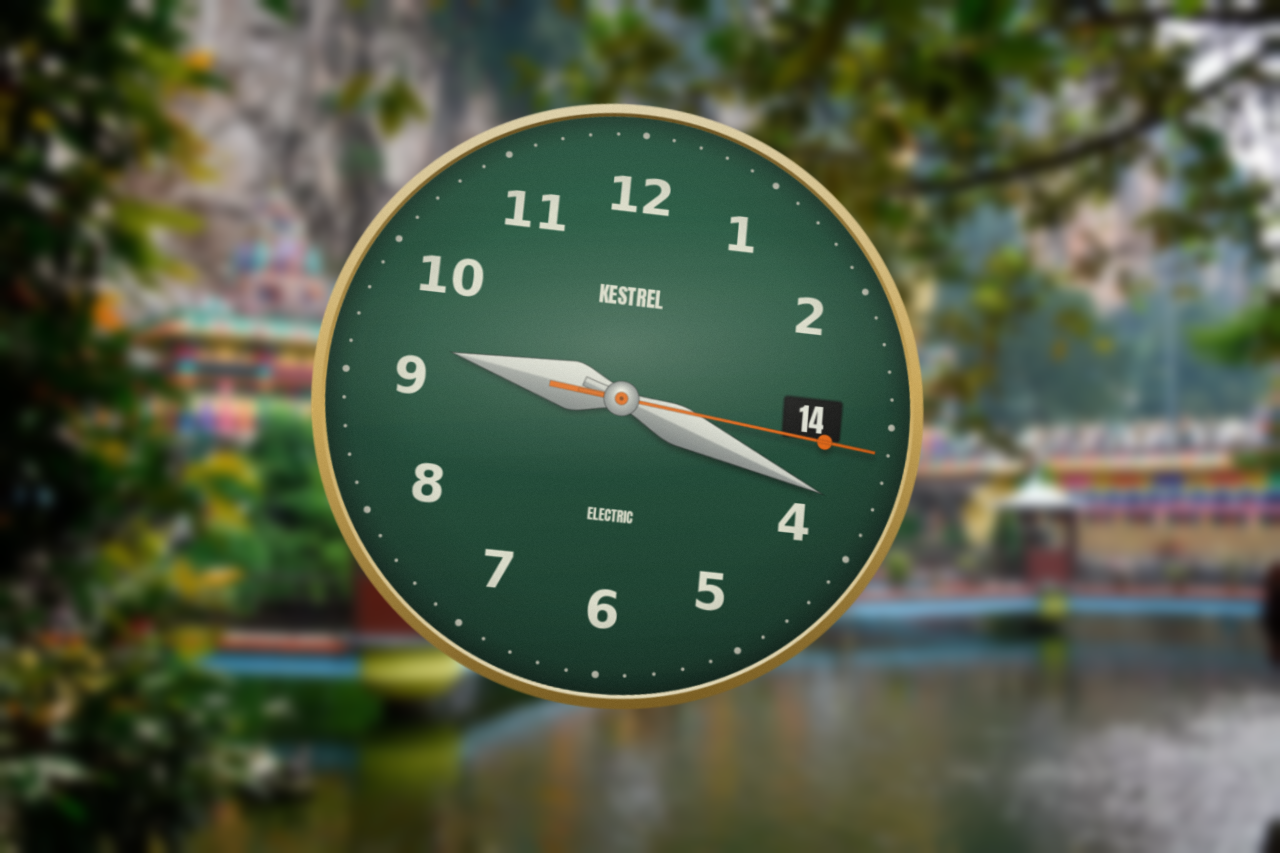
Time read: 9:18:16
